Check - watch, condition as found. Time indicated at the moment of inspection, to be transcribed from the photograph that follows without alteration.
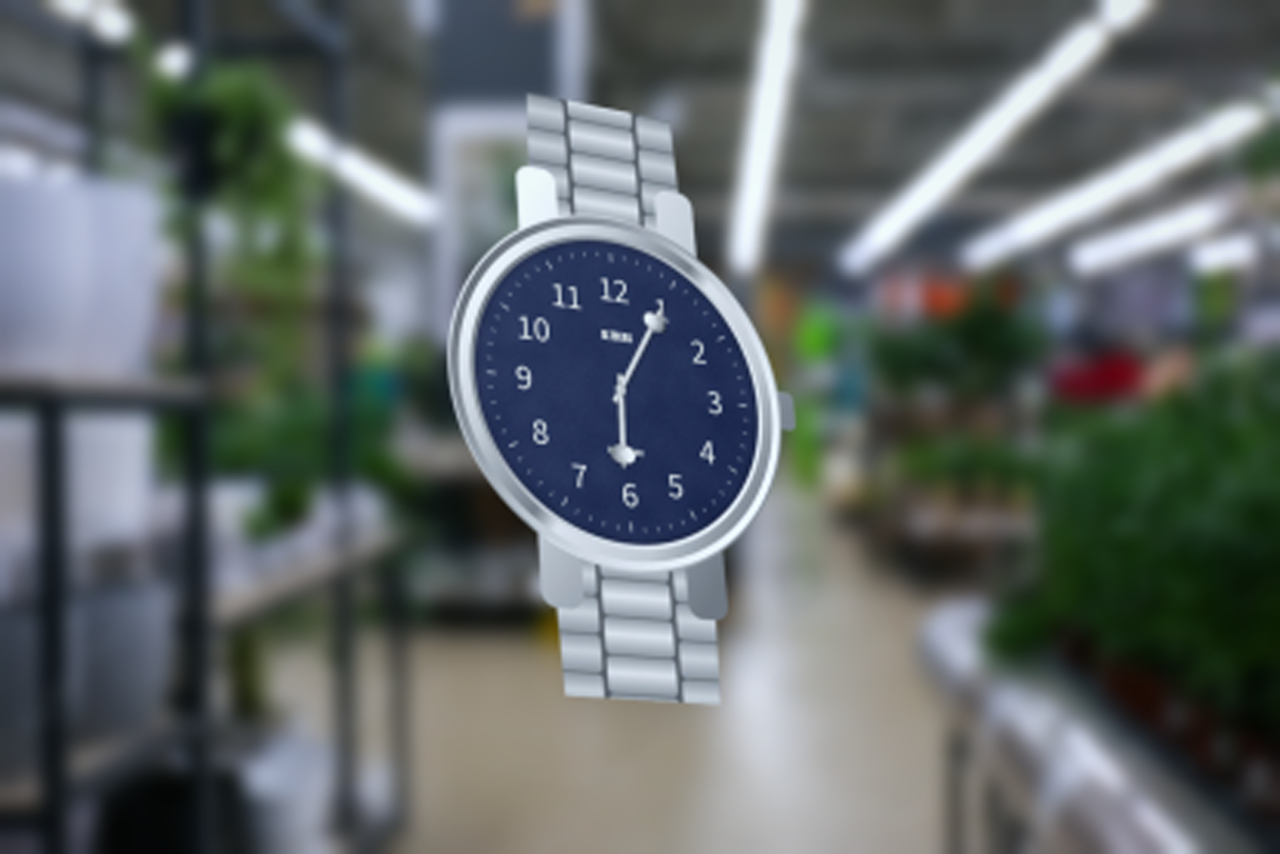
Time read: 6:05
